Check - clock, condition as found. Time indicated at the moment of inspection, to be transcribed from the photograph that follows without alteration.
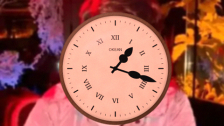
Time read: 1:18
